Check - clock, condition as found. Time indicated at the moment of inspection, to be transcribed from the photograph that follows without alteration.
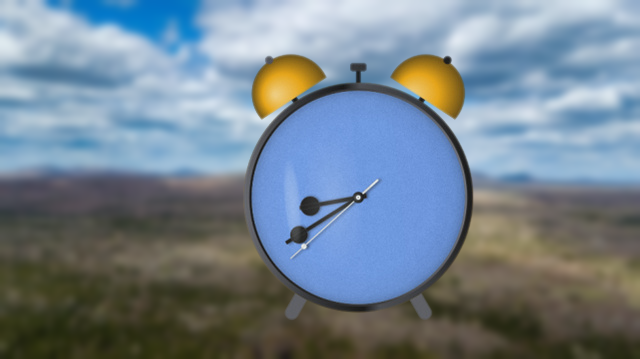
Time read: 8:39:38
